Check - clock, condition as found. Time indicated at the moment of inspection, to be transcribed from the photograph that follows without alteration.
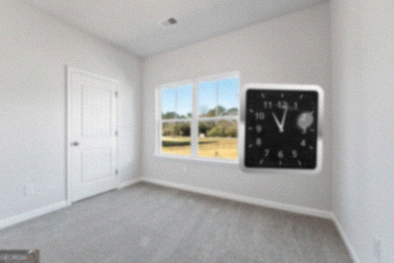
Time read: 11:02
